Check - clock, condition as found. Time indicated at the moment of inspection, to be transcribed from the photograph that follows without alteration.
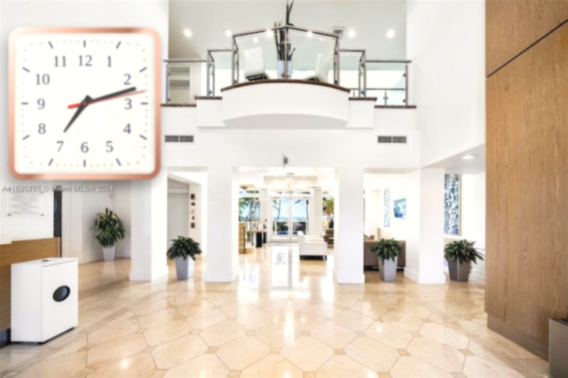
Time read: 7:12:13
